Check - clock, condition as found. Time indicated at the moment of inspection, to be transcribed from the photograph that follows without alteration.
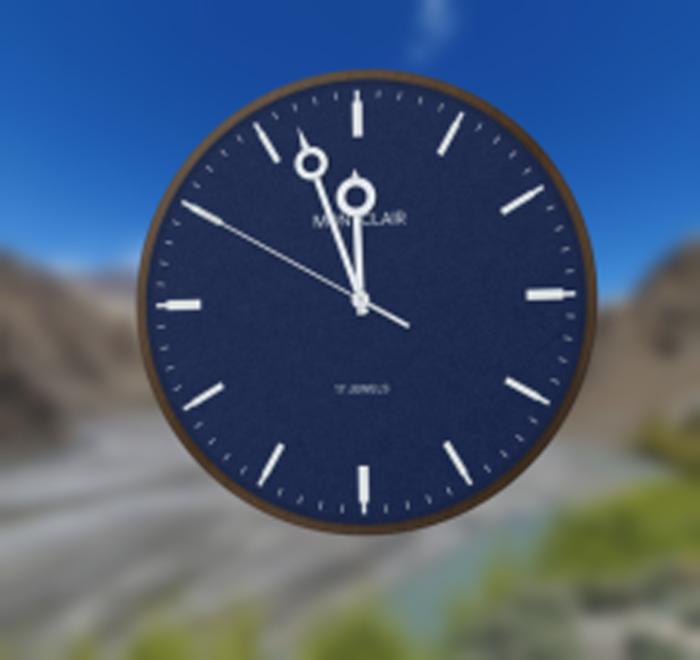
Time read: 11:56:50
